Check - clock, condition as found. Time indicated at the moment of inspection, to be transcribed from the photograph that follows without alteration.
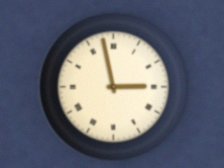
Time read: 2:58
